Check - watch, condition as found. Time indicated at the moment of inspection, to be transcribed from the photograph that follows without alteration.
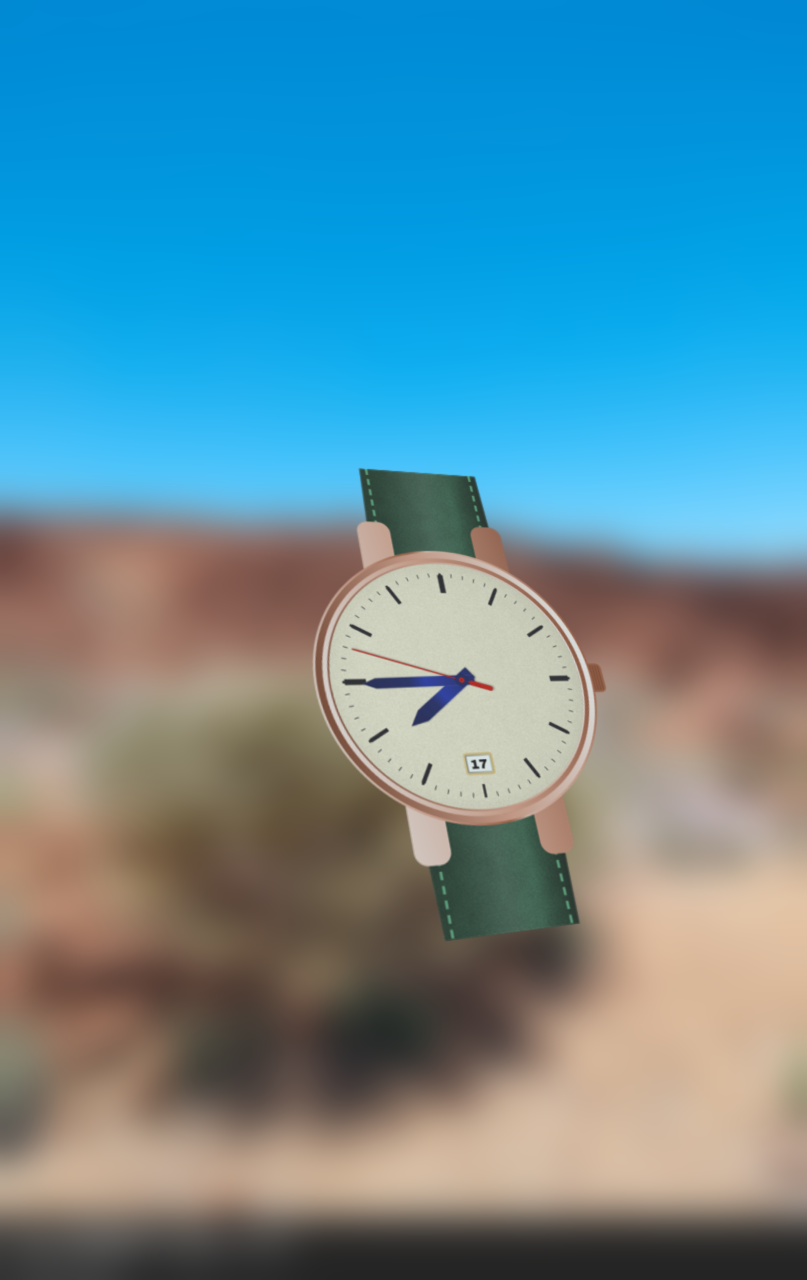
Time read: 7:44:48
